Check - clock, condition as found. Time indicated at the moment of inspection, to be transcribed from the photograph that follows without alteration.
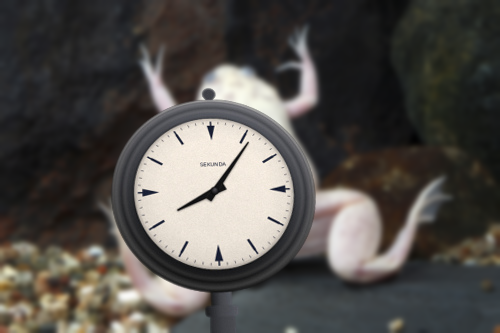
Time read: 8:06
